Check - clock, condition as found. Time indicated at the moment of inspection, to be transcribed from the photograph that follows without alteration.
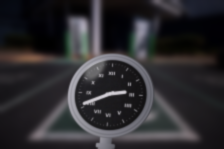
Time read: 2:41
